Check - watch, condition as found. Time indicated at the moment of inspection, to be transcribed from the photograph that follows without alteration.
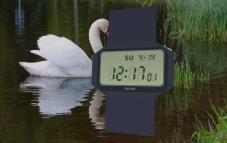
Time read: 12:17:01
